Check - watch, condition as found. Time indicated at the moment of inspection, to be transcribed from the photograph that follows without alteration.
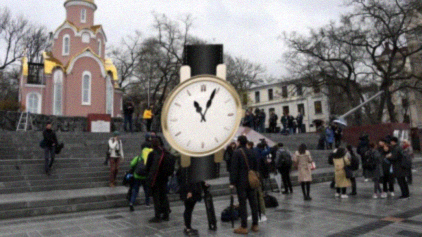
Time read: 11:04
